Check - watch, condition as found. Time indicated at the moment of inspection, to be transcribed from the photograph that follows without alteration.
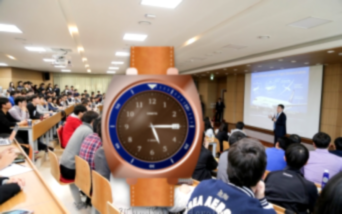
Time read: 5:15
